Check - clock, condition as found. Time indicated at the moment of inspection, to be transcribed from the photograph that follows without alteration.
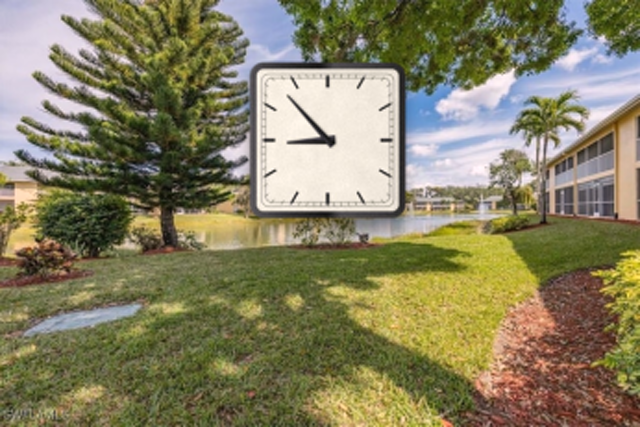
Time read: 8:53
